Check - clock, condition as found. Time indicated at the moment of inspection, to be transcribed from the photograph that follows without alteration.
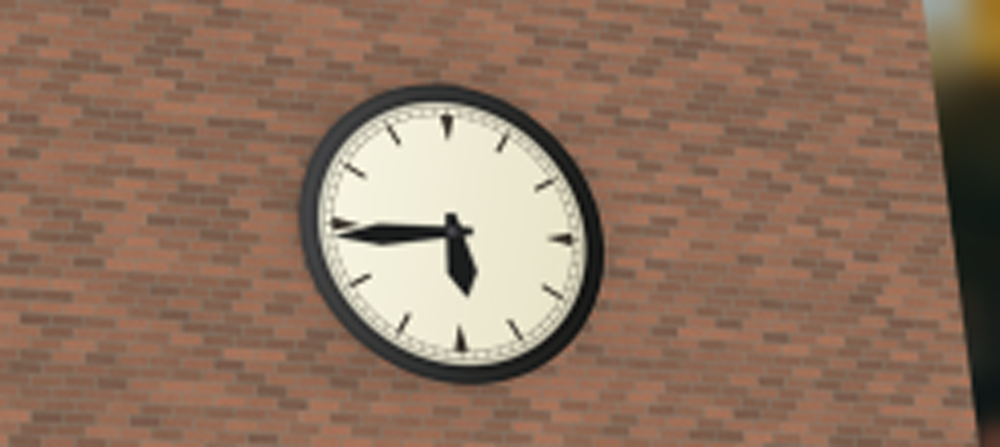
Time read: 5:44
